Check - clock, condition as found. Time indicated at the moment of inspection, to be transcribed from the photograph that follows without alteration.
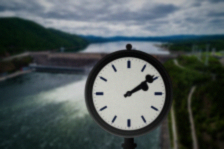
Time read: 2:09
